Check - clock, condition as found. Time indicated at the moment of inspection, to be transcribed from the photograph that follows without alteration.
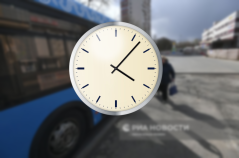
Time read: 4:07
